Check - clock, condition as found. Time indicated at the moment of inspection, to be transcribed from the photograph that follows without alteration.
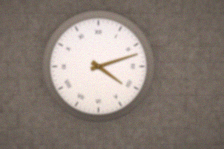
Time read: 4:12
